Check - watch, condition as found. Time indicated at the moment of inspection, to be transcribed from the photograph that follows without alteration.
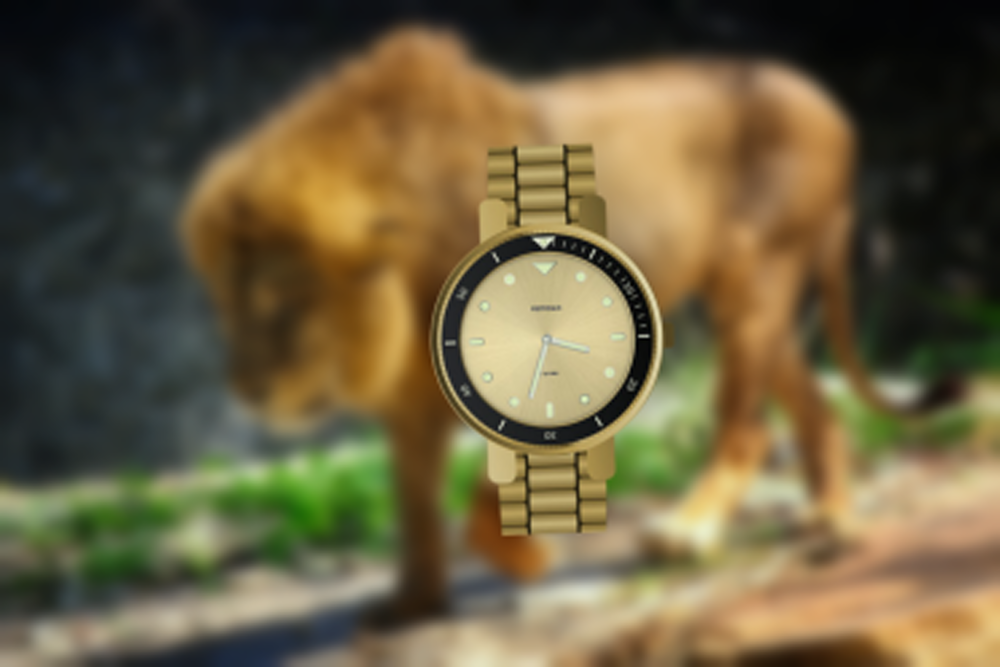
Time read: 3:33
